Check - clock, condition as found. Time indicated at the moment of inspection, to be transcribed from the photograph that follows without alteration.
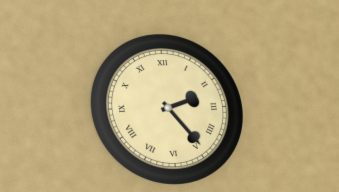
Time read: 2:24
